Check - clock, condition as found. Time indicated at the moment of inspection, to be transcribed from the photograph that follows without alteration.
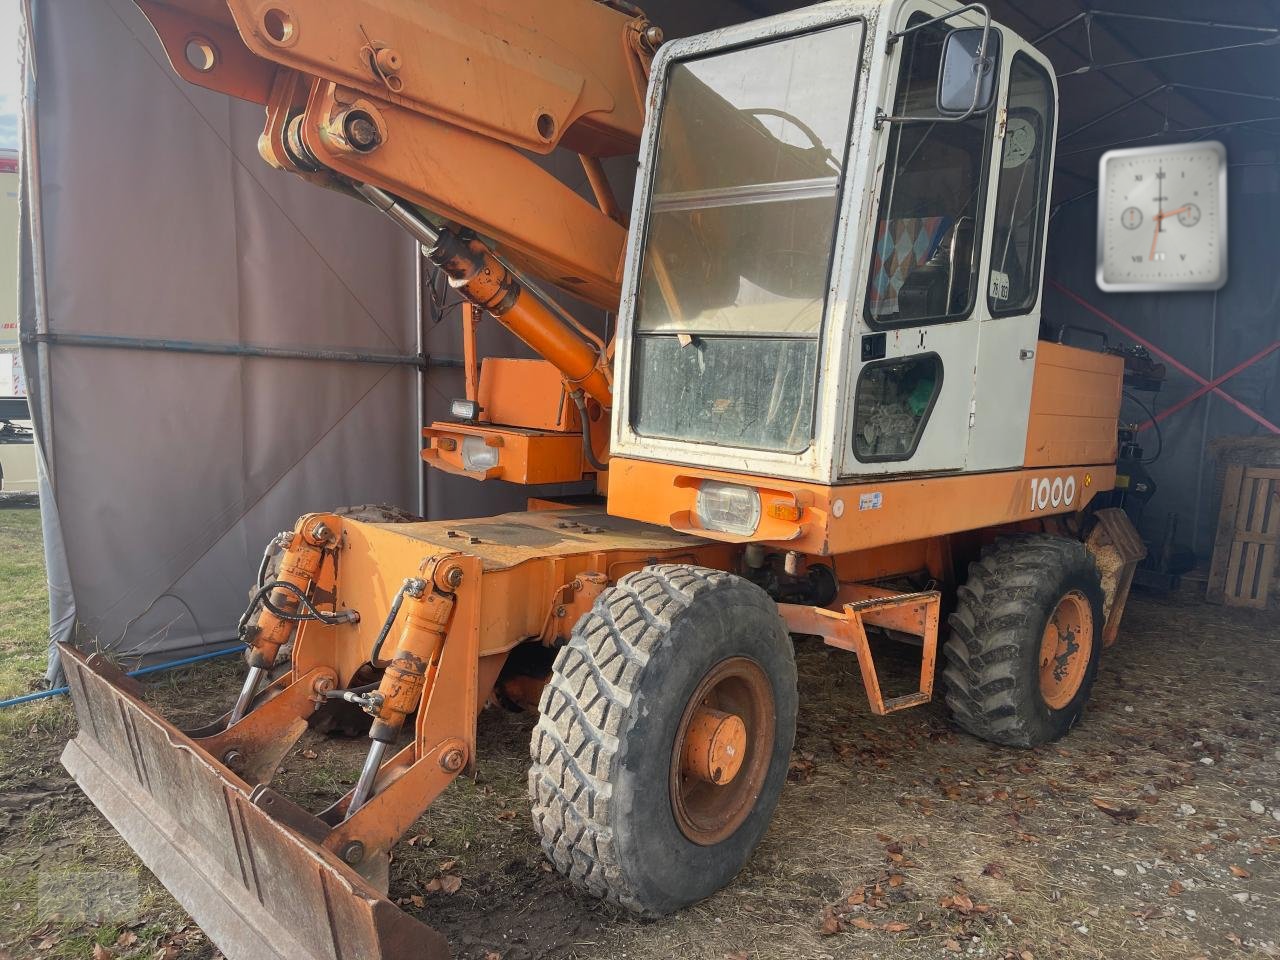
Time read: 2:32
